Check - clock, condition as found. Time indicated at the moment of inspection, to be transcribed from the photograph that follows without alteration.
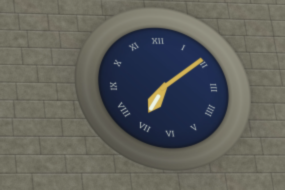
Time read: 7:09
